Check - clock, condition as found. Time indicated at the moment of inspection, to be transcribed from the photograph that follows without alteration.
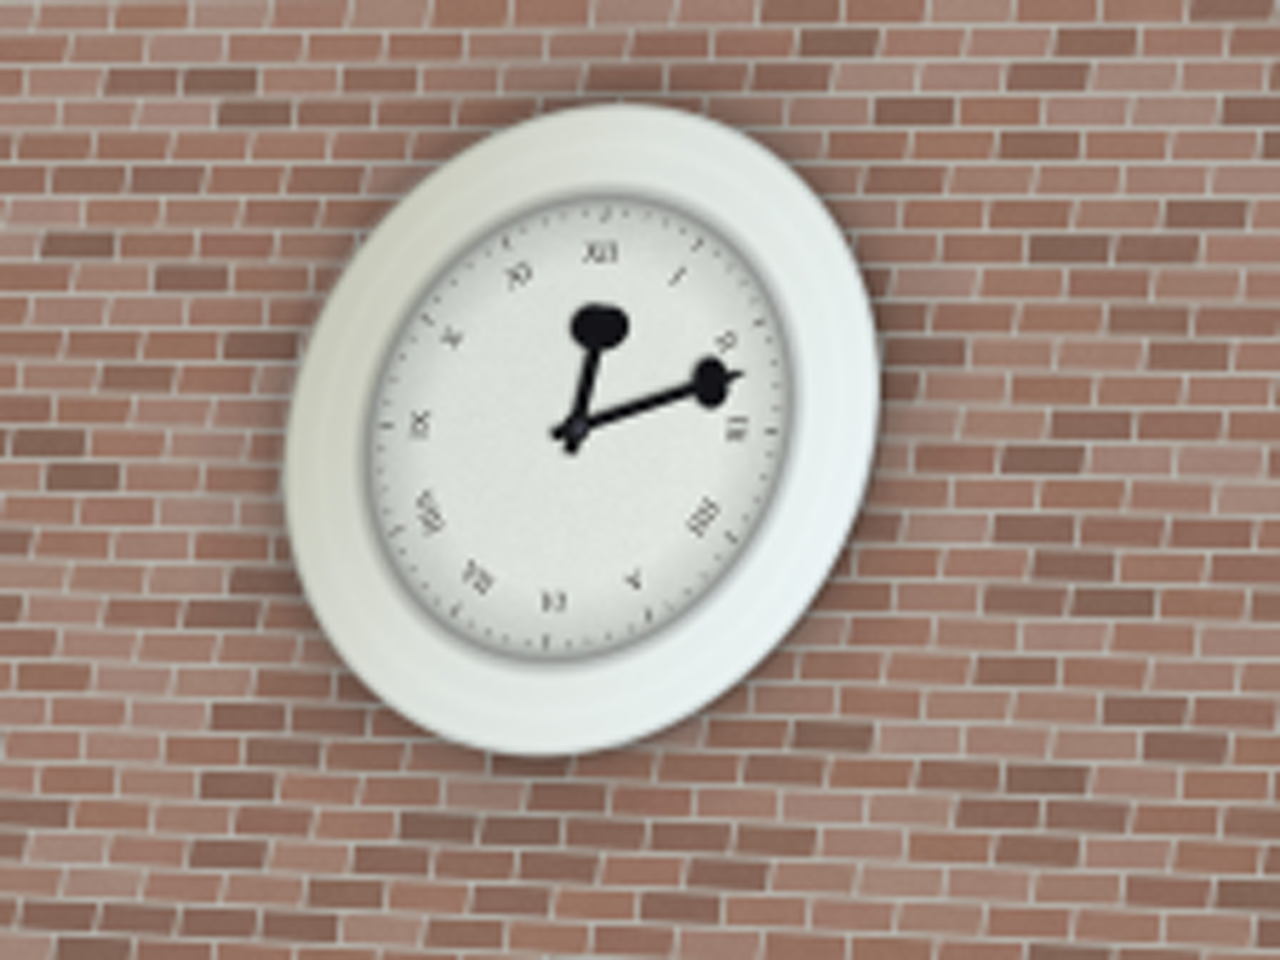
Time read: 12:12
